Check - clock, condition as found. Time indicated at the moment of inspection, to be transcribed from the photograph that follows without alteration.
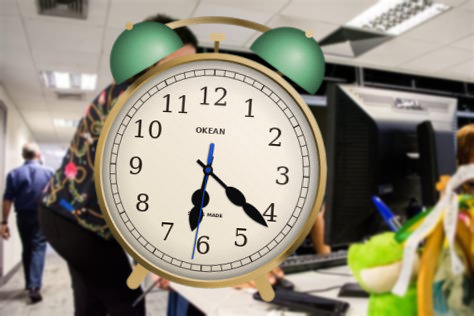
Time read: 6:21:31
